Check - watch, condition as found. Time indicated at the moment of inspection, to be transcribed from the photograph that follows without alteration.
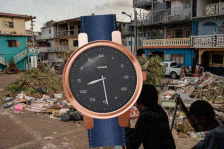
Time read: 8:29
